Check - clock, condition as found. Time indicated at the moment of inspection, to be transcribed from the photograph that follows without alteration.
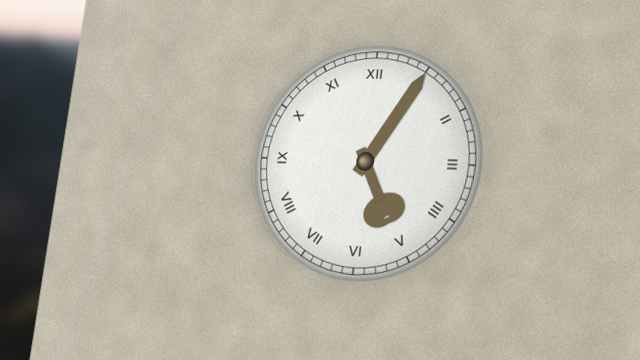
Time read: 5:05
